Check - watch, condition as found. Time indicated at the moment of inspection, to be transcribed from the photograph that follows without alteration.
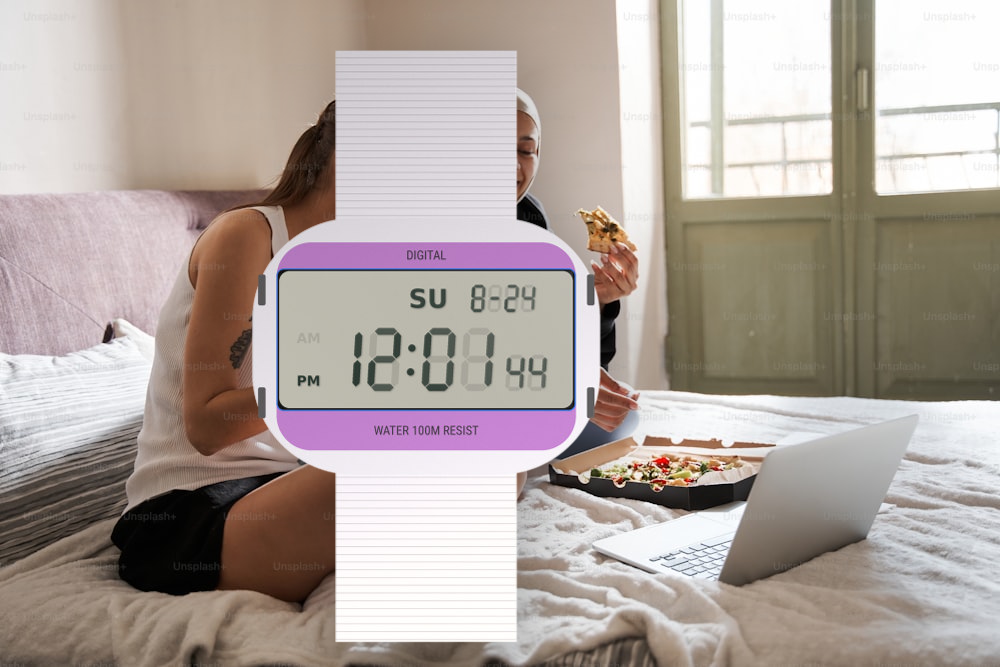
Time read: 12:01:44
